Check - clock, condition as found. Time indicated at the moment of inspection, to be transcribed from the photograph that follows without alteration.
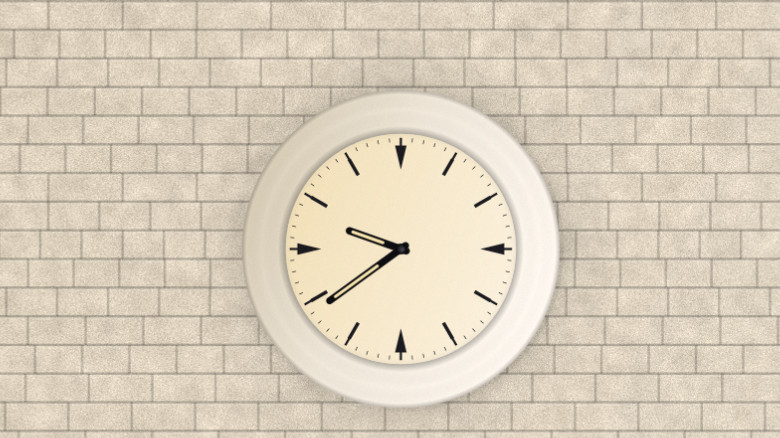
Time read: 9:39
